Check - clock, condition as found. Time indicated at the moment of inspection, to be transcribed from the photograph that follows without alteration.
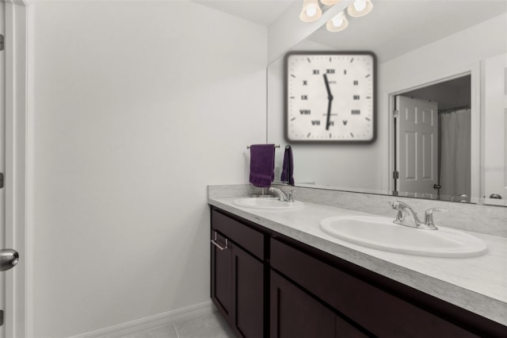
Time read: 11:31
